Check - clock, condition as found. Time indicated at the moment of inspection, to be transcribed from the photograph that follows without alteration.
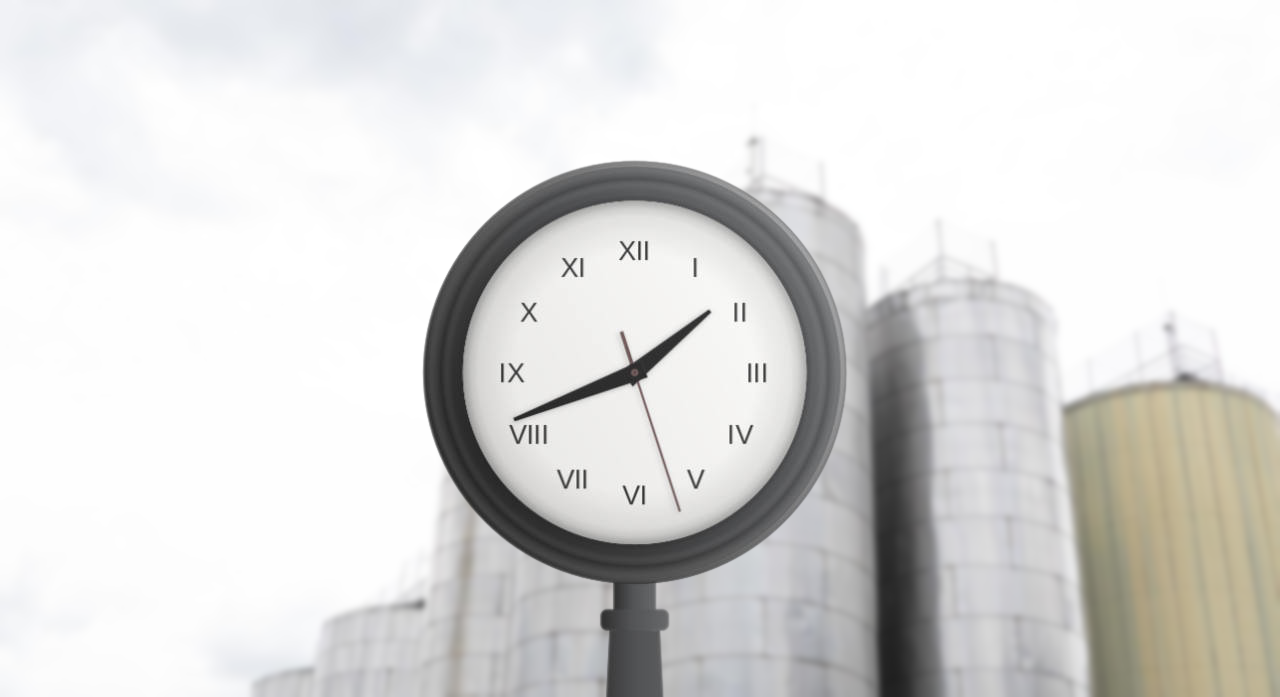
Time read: 1:41:27
